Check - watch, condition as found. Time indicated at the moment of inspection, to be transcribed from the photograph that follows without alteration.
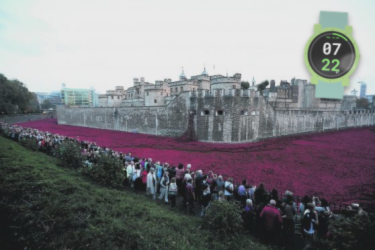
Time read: 7:22
